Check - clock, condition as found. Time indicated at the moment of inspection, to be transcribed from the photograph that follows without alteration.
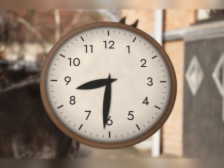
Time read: 8:31
